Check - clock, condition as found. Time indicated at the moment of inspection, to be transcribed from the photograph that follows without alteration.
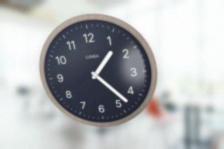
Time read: 1:23
